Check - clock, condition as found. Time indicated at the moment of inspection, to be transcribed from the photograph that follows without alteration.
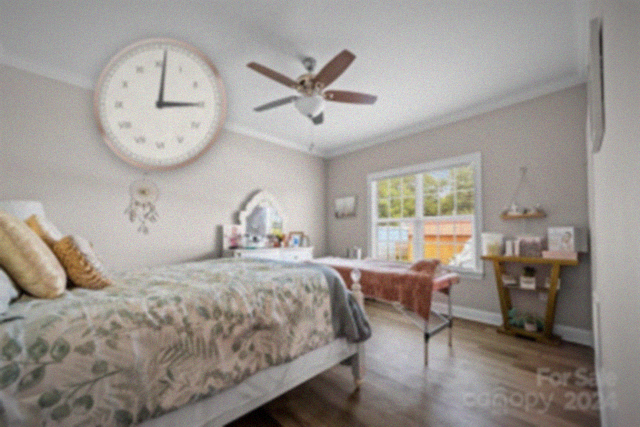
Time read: 3:01
